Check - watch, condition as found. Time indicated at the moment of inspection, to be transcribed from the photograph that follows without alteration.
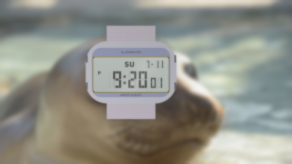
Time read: 9:20:01
